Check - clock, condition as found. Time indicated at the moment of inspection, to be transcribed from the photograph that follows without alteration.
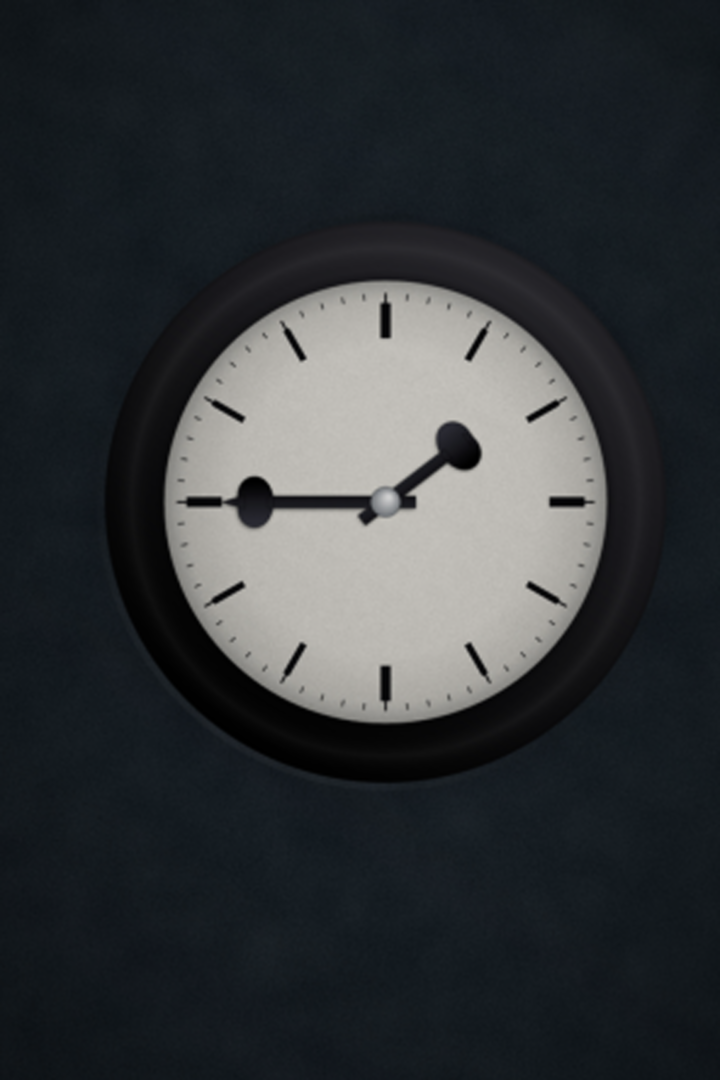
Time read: 1:45
